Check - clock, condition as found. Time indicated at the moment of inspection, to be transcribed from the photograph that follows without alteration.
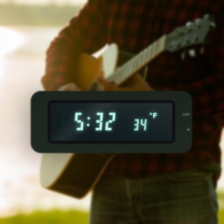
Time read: 5:32
